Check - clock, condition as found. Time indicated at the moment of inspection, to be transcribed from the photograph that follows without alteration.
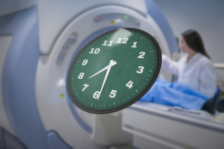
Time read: 7:29
